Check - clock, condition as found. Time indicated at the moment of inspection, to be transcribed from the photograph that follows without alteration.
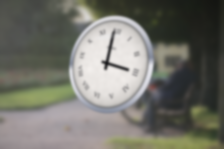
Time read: 2:59
